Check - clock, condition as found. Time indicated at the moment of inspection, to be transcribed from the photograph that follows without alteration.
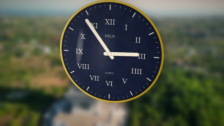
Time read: 2:54
